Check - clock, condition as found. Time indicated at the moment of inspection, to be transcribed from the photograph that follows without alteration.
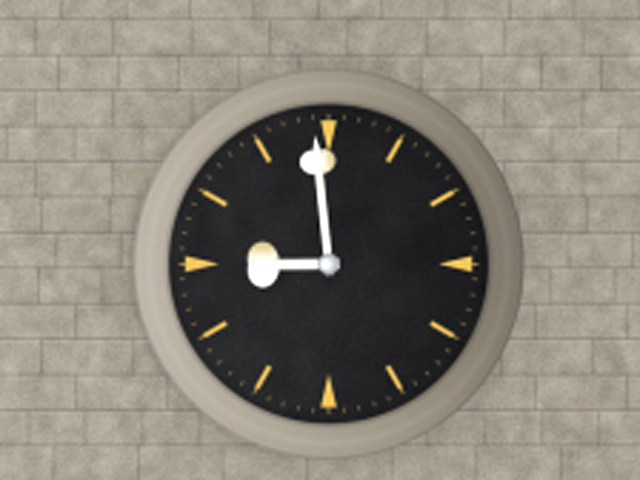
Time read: 8:59
